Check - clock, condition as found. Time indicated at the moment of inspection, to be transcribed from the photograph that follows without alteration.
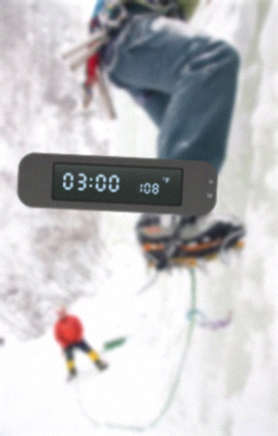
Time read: 3:00
